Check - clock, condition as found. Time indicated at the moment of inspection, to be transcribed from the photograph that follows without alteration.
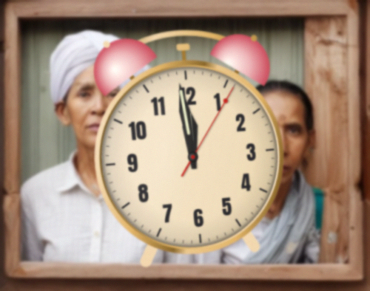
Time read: 11:59:06
